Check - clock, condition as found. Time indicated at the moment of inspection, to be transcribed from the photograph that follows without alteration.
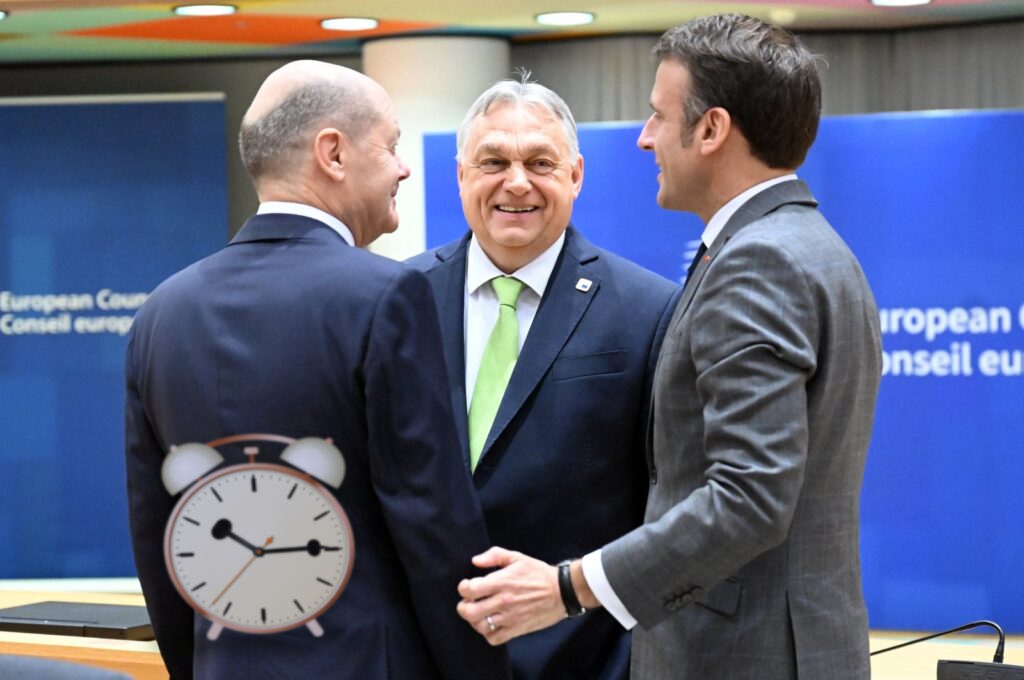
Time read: 10:14:37
